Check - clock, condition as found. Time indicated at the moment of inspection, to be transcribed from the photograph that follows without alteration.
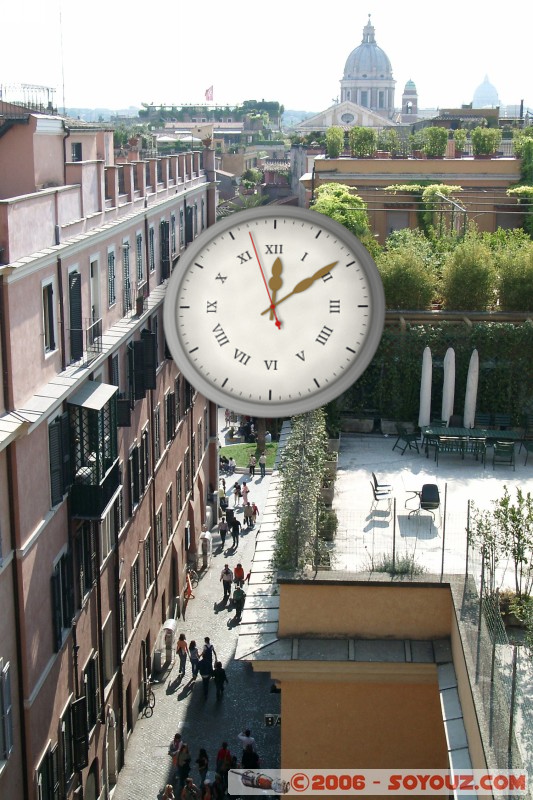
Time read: 12:08:57
